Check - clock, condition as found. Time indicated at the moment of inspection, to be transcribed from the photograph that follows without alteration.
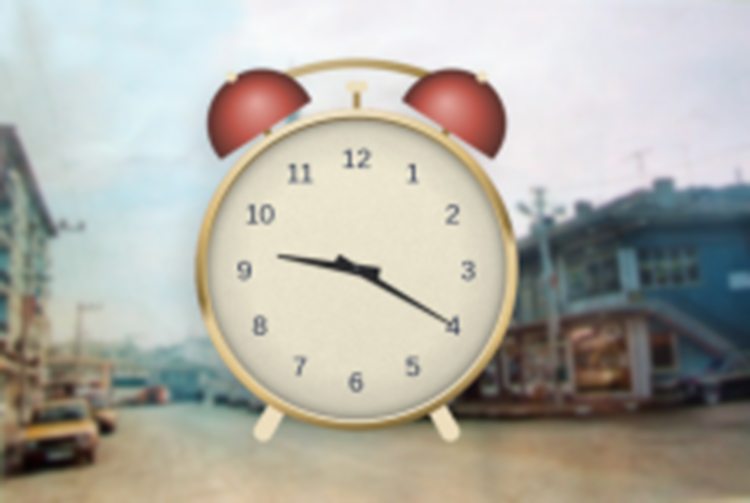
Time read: 9:20
